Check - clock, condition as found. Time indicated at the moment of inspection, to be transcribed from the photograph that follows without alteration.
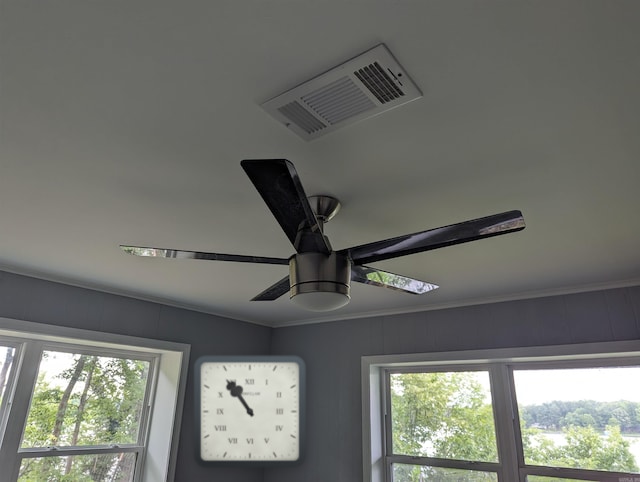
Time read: 10:54
